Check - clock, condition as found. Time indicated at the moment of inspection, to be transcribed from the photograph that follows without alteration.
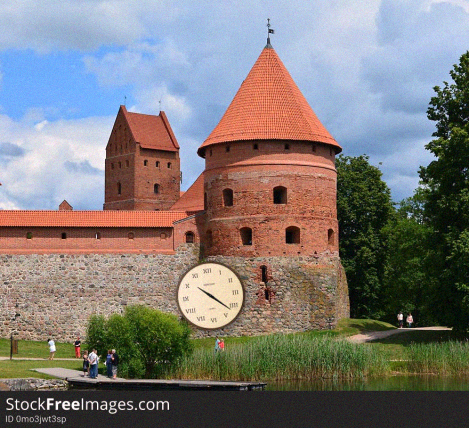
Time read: 10:22
